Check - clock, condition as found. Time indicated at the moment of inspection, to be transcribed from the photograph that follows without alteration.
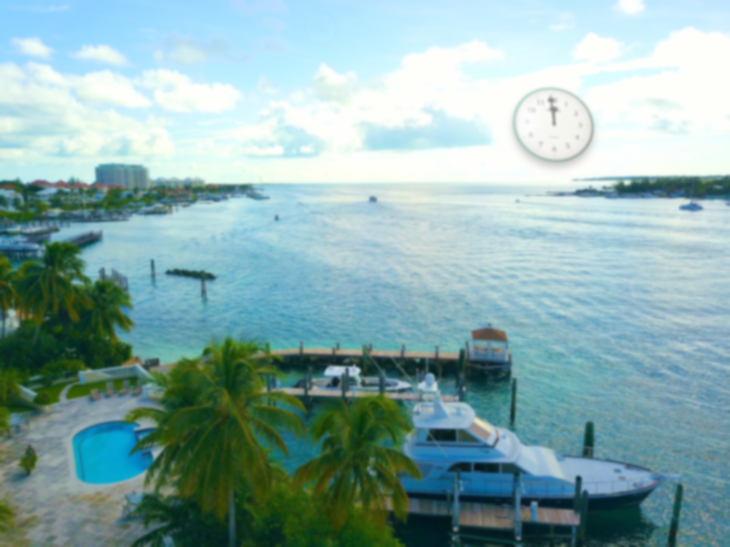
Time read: 11:59
